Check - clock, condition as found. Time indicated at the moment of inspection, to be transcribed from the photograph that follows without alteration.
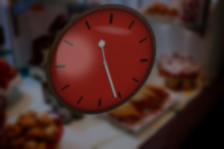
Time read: 11:26
